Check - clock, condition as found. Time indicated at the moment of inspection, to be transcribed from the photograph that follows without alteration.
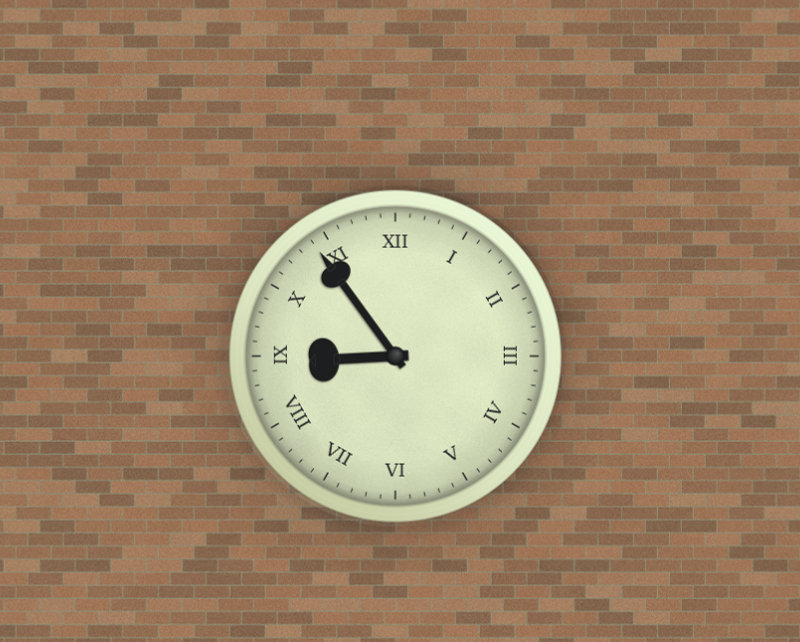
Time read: 8:54
